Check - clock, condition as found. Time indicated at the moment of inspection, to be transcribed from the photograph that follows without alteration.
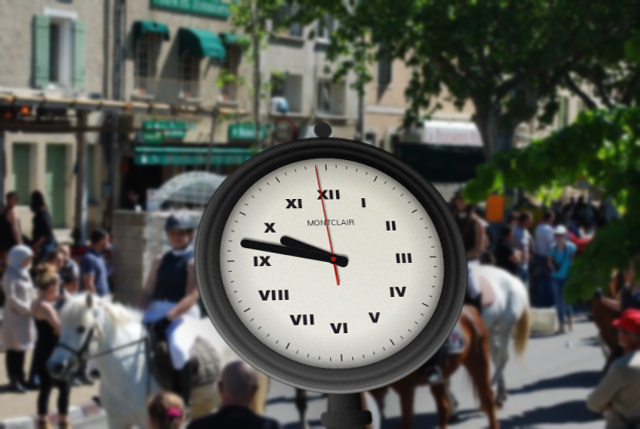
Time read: 9:46:59
